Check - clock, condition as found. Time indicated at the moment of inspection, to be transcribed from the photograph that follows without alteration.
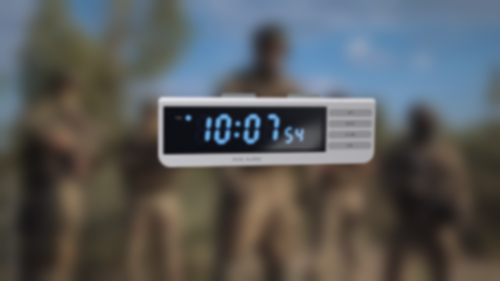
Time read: 10:07:54
